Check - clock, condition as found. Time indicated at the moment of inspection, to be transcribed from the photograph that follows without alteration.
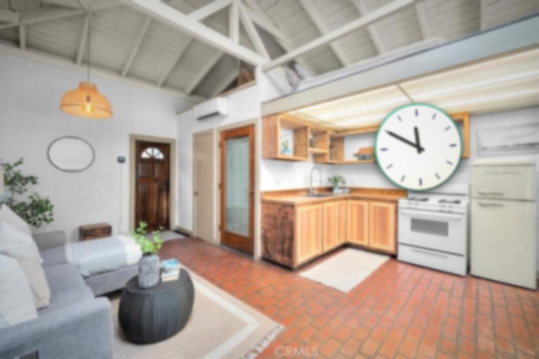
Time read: 11:50
